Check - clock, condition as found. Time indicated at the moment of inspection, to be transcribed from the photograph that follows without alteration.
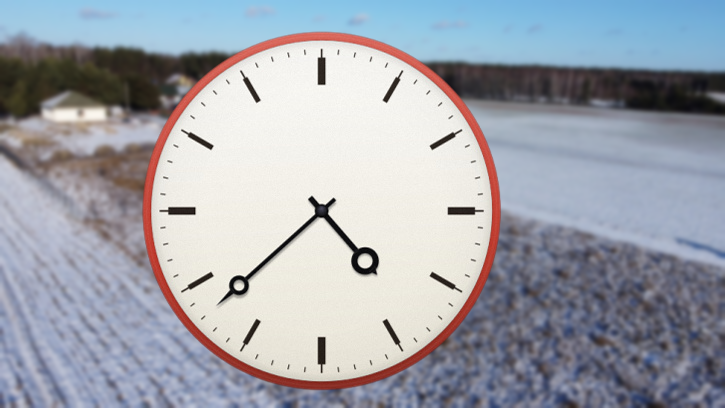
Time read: 4:38
